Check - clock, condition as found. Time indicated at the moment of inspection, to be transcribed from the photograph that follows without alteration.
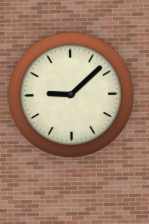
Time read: 9:08
